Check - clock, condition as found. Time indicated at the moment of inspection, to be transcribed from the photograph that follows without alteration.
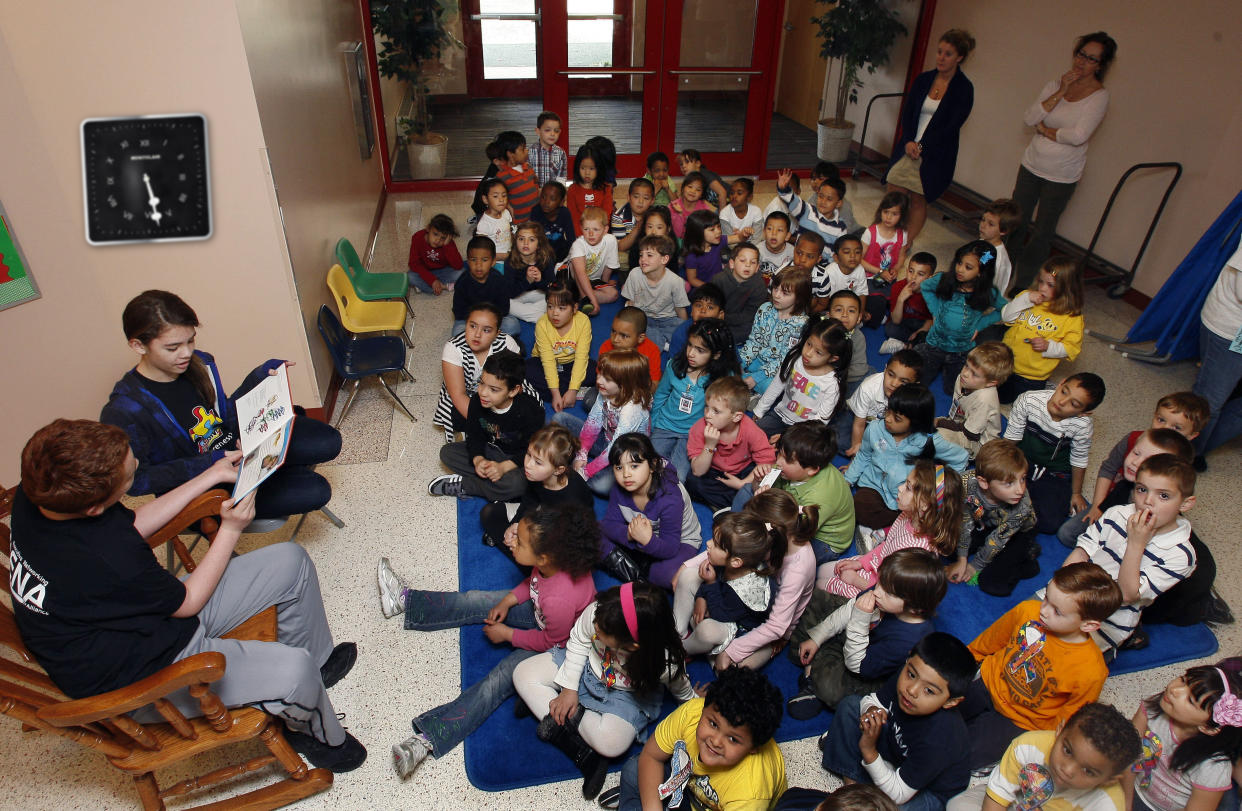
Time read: 5:28
